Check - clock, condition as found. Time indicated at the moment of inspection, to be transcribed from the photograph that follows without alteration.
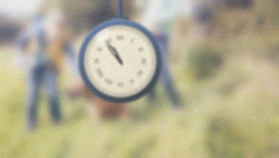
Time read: 10:54
